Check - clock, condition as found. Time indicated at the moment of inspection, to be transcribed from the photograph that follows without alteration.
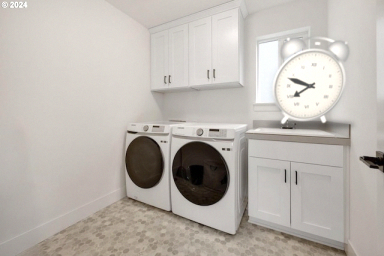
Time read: 7:48
